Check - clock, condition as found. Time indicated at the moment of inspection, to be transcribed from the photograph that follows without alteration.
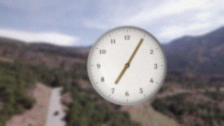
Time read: 7:05
